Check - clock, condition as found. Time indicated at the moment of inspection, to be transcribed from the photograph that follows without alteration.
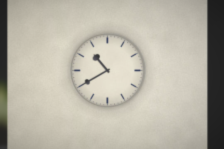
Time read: 10:40
